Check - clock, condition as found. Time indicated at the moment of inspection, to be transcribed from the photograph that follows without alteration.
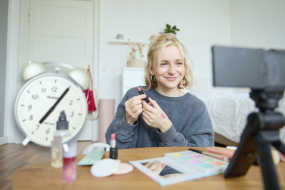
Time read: 7:05
